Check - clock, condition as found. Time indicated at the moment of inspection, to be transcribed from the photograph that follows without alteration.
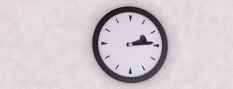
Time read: 2:14
